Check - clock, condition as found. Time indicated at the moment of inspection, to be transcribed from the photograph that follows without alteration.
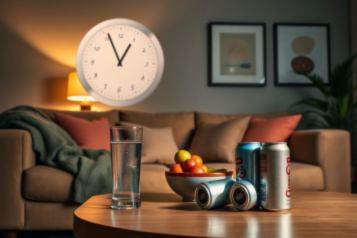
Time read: 12:56
